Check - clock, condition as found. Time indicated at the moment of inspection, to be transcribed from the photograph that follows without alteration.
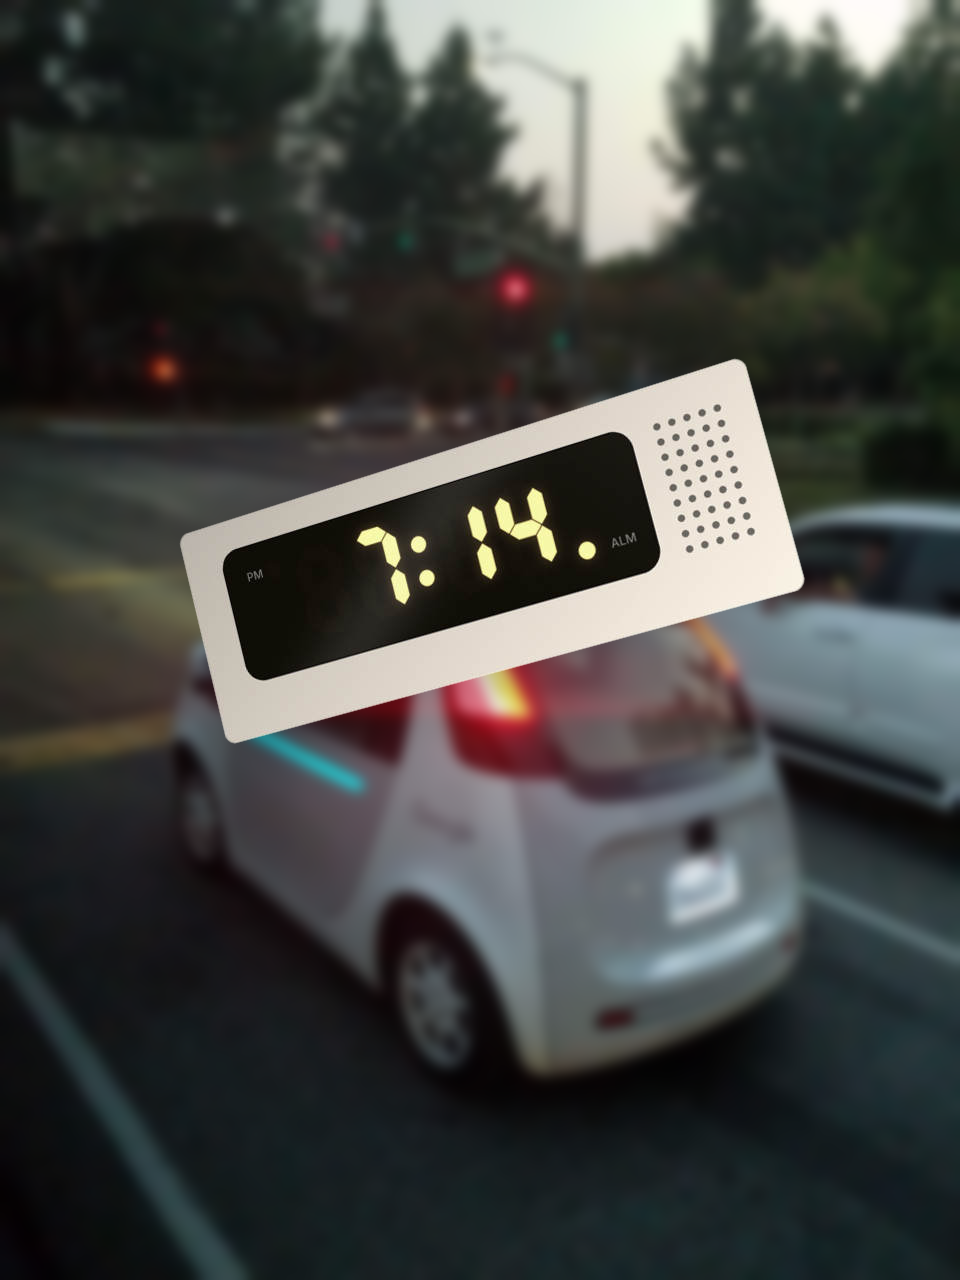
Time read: 7:14
